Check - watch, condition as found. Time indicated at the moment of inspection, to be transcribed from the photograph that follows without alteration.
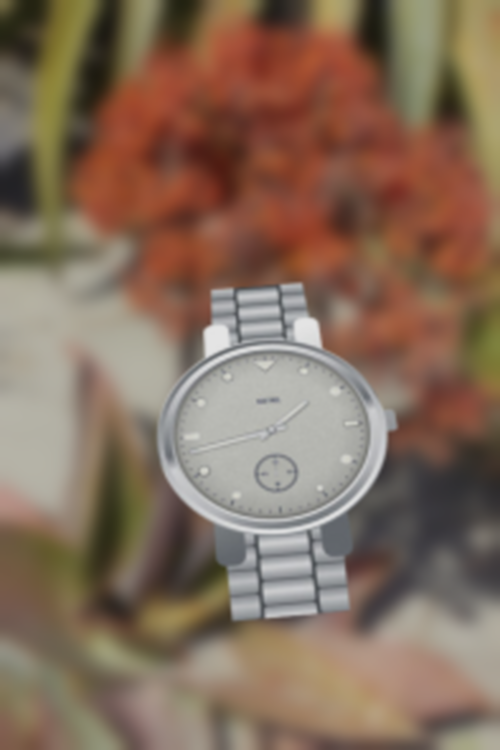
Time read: 1:43
